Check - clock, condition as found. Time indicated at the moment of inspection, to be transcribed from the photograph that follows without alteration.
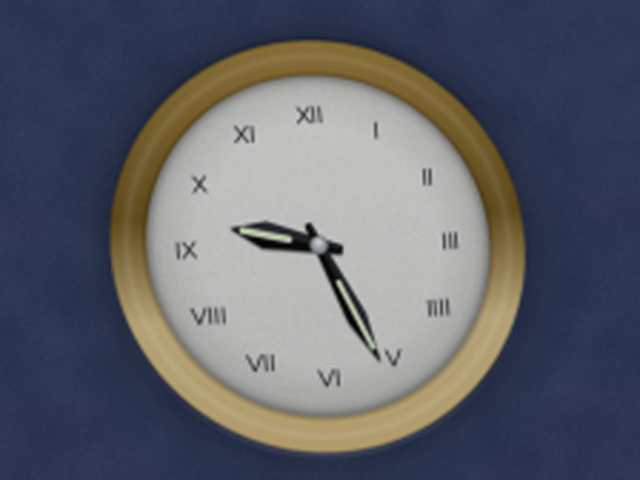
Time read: 9:26
